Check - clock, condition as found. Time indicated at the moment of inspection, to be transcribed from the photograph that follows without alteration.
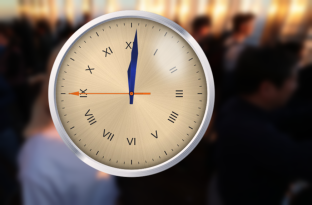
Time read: 12:00:45
